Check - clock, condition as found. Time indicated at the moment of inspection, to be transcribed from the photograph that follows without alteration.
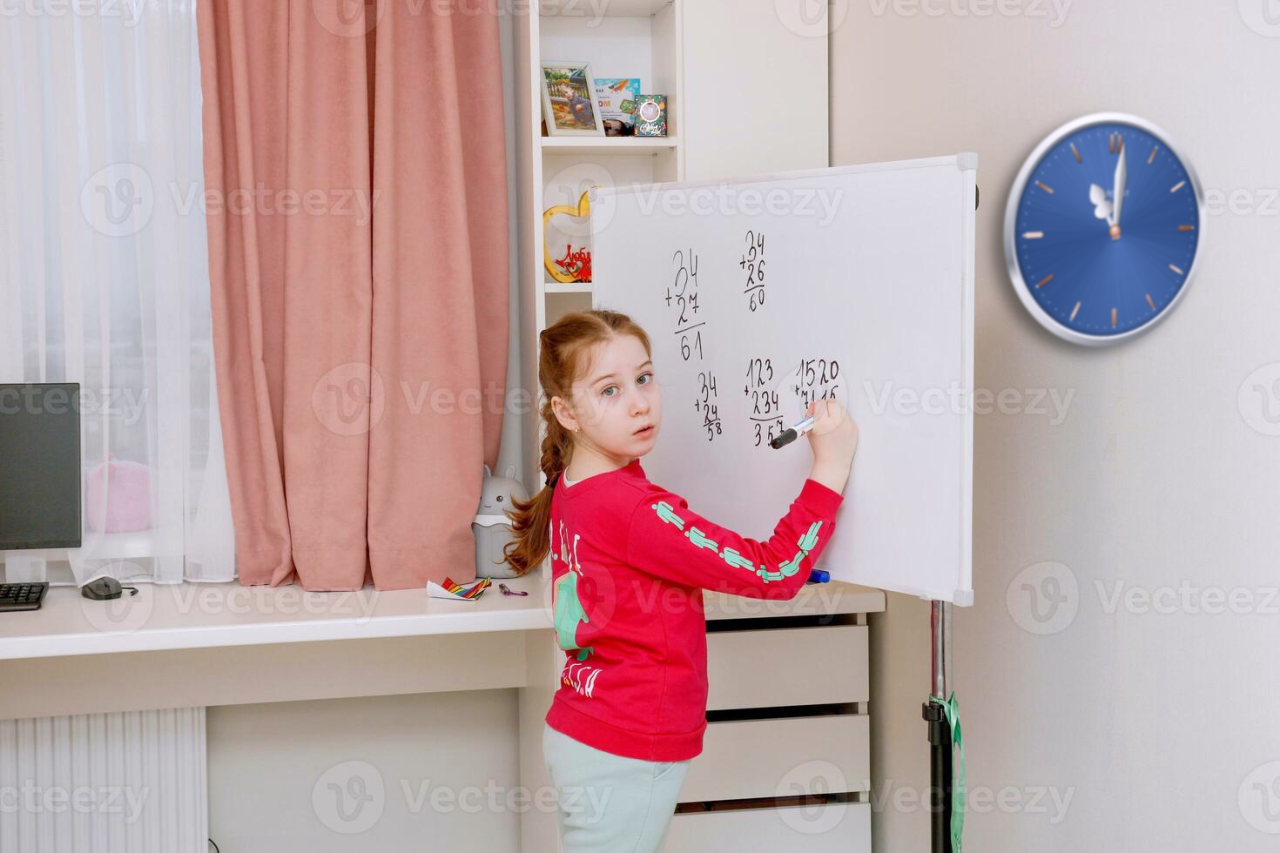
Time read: 11:01
